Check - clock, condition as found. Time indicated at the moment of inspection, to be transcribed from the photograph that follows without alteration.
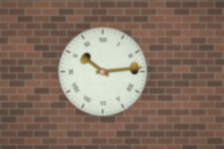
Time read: 10:14
